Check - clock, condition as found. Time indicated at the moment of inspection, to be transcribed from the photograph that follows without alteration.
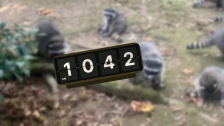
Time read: 10:42
